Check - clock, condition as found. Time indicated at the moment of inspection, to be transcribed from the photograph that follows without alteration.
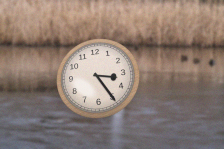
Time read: 3:25
